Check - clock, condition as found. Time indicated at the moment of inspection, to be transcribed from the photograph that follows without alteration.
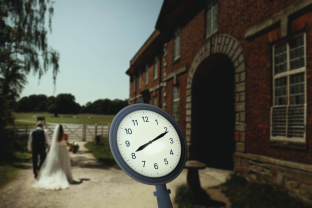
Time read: 8:11
